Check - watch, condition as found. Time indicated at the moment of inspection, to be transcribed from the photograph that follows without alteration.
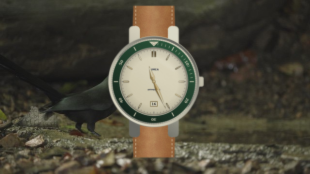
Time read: 11:26
